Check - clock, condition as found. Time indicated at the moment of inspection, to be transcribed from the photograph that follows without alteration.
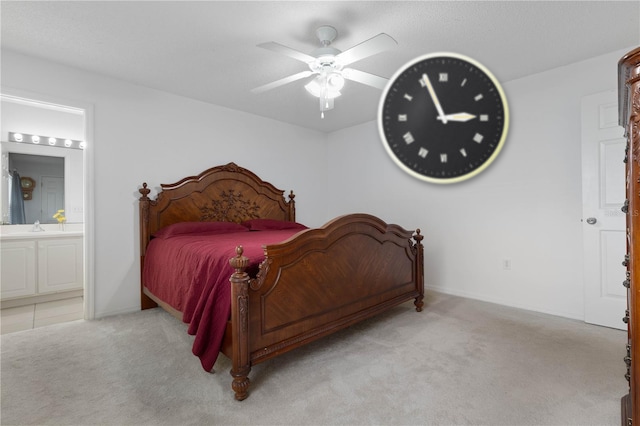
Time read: 2:56
